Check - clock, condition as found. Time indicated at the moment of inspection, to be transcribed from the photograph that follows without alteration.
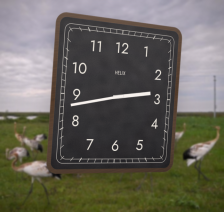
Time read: 2:43
